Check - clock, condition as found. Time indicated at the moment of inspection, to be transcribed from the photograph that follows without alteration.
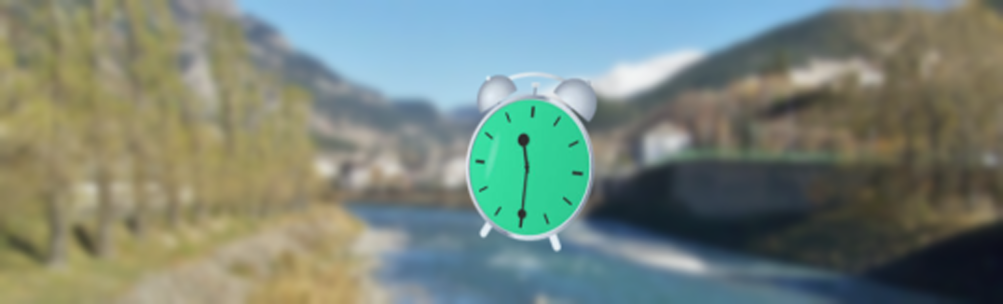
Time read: 11:30
